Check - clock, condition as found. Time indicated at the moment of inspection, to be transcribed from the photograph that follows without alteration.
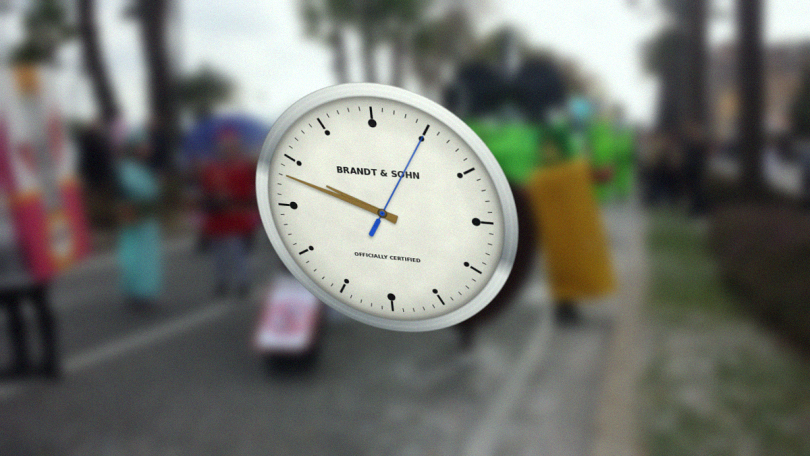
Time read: 9:48:05
